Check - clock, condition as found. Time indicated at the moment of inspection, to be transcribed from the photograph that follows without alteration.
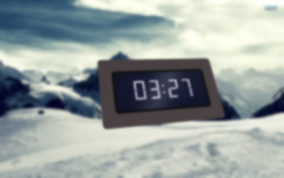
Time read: 3:27
